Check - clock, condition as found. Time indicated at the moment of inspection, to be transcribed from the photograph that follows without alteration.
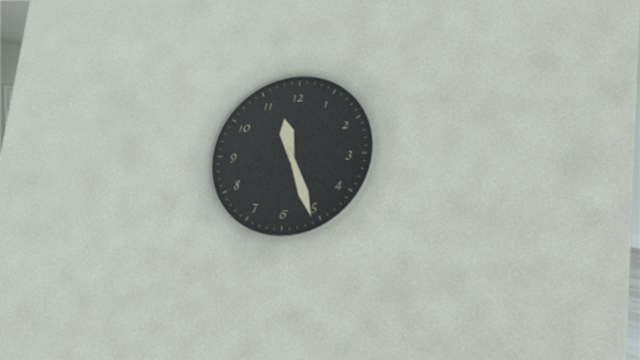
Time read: 11:26
